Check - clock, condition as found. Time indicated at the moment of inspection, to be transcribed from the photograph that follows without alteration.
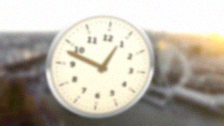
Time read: 12:48
